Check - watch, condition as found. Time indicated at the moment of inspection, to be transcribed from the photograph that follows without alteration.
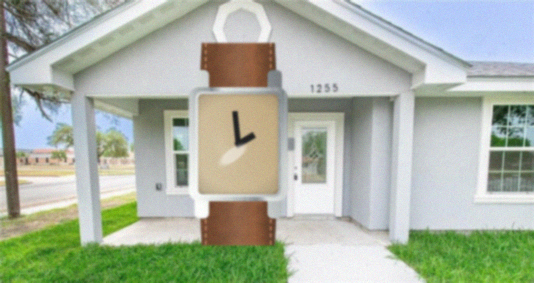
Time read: 1:59
